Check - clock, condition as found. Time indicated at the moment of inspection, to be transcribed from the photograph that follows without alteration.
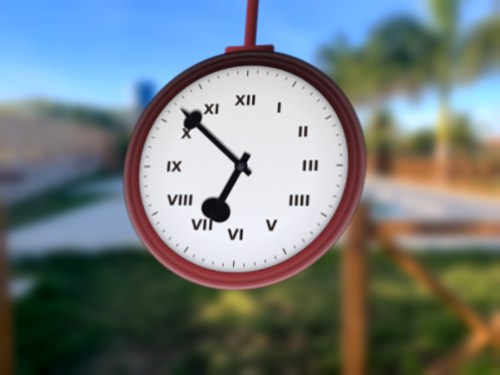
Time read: 6:52
